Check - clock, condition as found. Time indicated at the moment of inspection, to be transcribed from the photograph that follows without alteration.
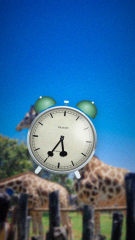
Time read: 5:35
